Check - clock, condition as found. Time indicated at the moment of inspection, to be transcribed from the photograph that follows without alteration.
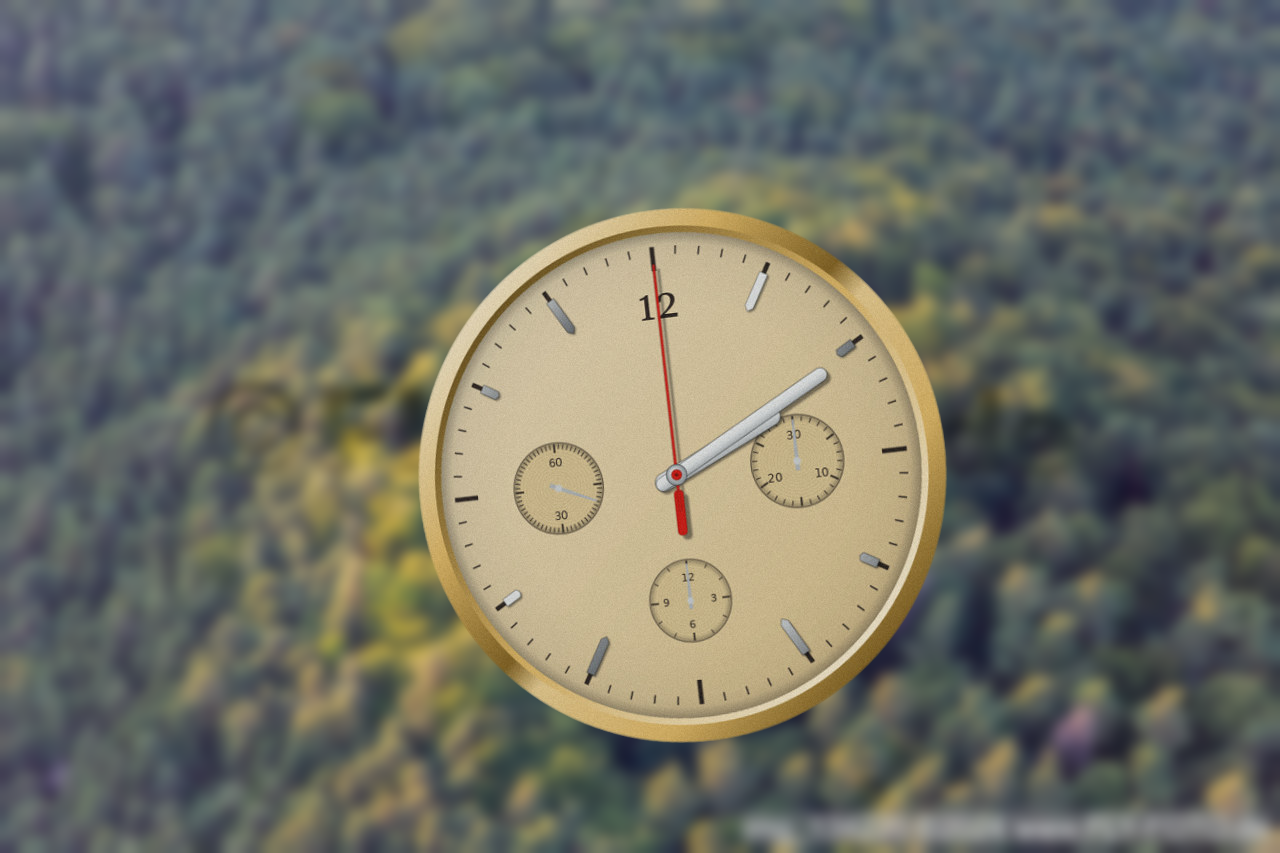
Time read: 2:10:19
